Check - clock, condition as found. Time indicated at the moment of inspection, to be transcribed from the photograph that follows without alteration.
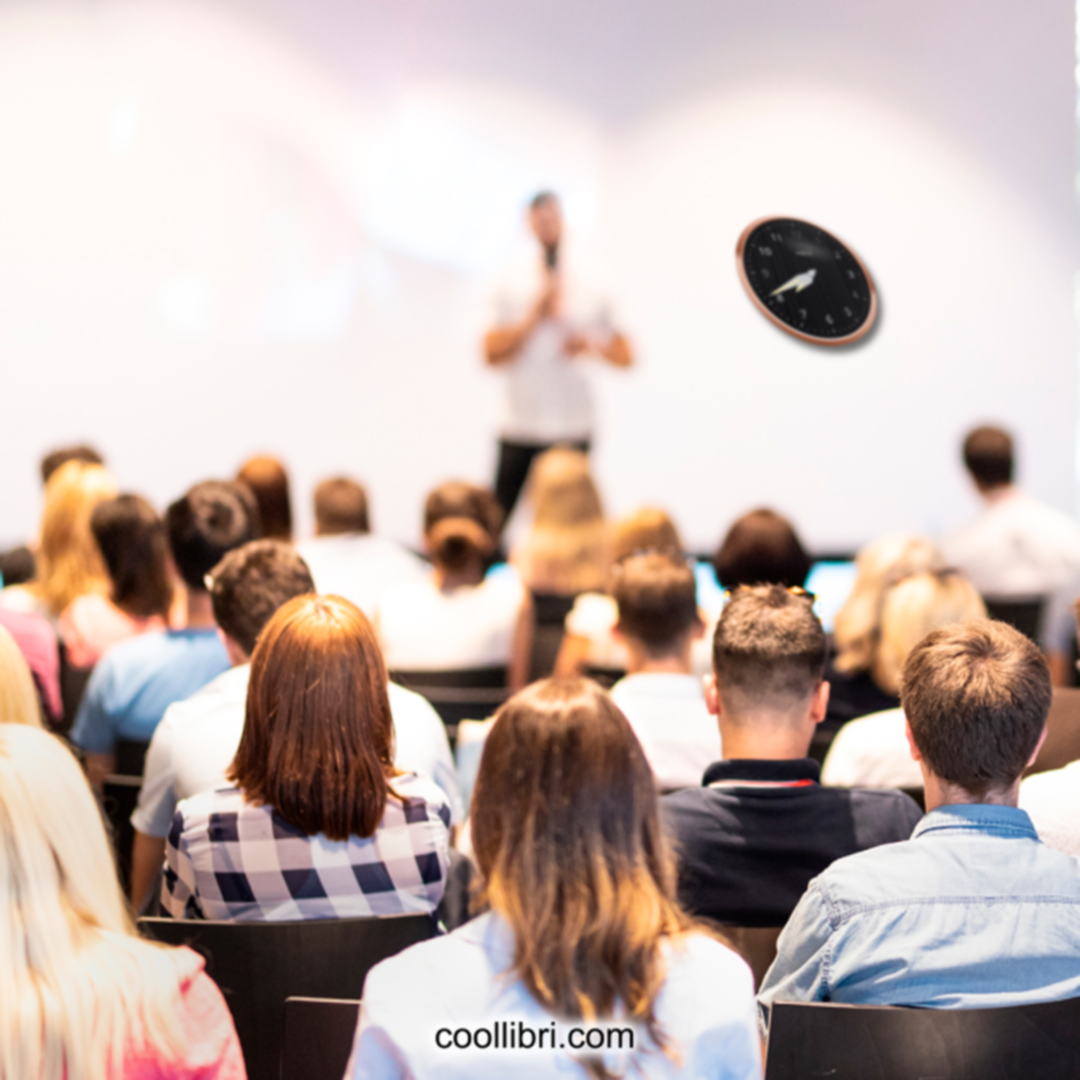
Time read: 7:41
